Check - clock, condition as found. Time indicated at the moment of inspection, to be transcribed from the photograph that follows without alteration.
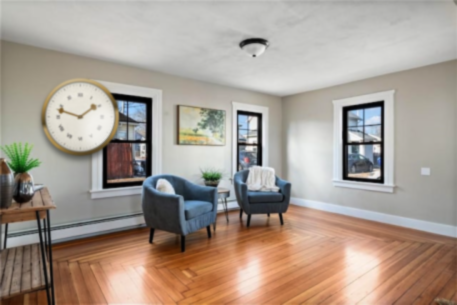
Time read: 1:48
